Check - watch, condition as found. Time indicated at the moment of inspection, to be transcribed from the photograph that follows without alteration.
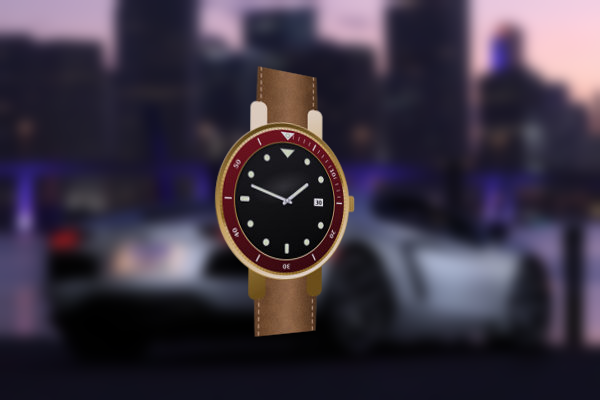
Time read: 1:48
